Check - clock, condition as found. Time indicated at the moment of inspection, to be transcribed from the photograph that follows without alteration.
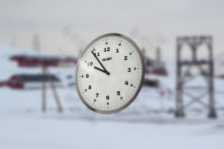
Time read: 9:54
